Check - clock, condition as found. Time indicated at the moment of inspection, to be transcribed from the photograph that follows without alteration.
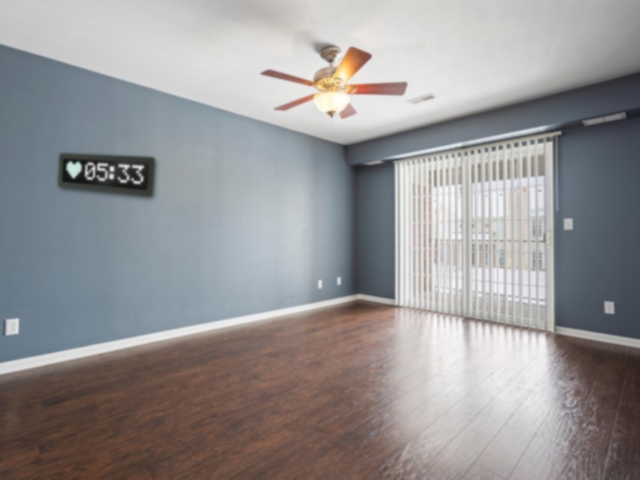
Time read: 5:33
